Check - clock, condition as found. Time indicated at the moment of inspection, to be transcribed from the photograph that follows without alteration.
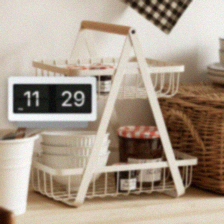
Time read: 11:29
